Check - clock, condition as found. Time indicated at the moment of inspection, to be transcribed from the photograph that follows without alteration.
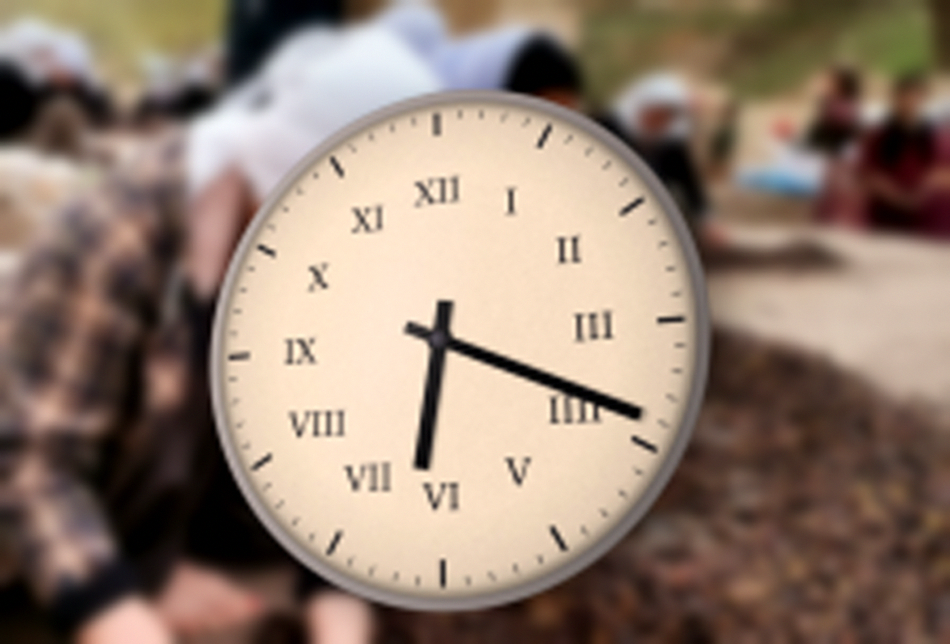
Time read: 6:19
